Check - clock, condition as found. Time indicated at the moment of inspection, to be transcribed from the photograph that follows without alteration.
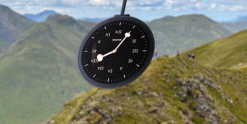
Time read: 8:05
